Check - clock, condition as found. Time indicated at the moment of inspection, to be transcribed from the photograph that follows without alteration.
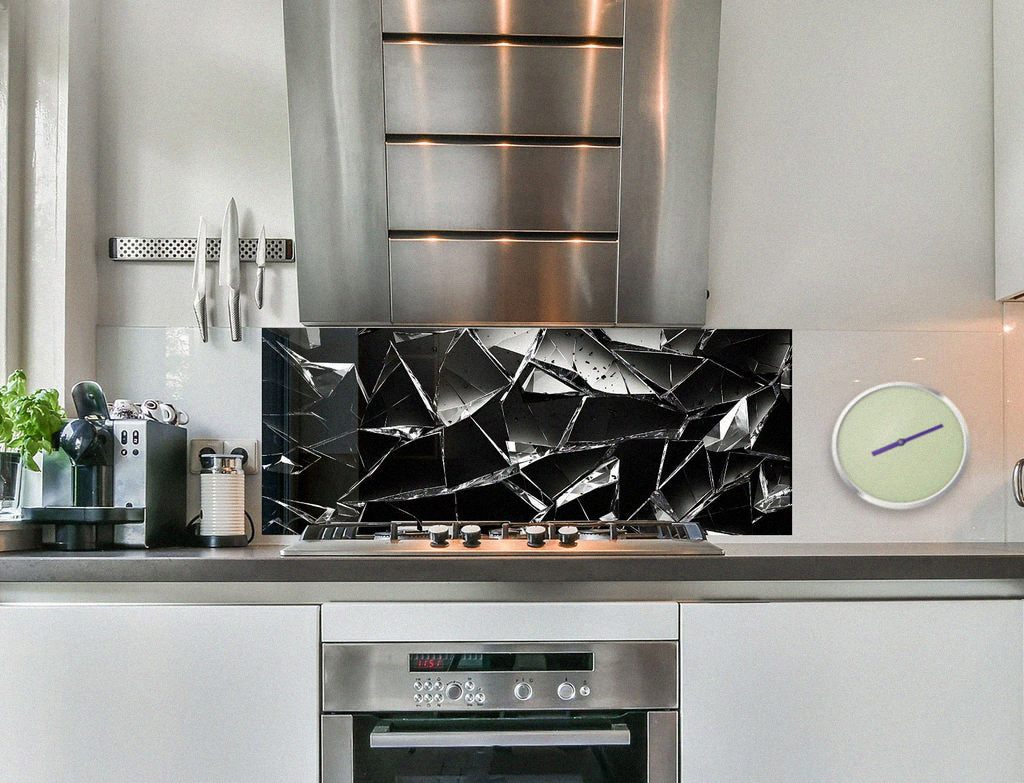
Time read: 8:11
